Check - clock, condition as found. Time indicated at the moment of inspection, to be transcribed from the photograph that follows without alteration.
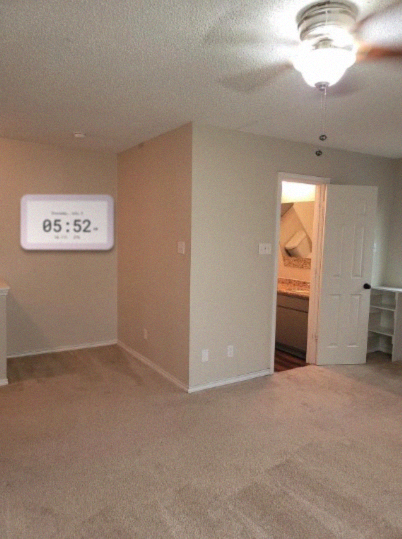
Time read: 5:52
